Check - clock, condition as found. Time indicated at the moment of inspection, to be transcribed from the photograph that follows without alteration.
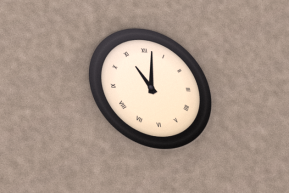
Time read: 11:02
